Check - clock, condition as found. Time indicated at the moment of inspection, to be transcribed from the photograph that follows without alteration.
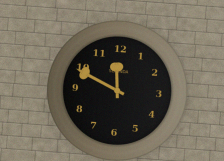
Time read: 11:49
